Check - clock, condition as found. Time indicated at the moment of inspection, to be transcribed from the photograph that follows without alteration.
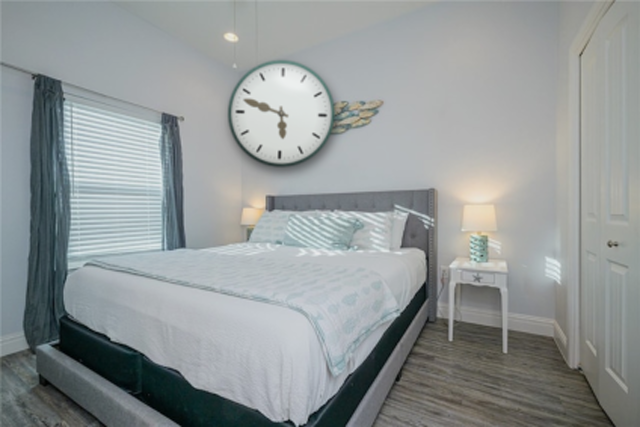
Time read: 5:48
